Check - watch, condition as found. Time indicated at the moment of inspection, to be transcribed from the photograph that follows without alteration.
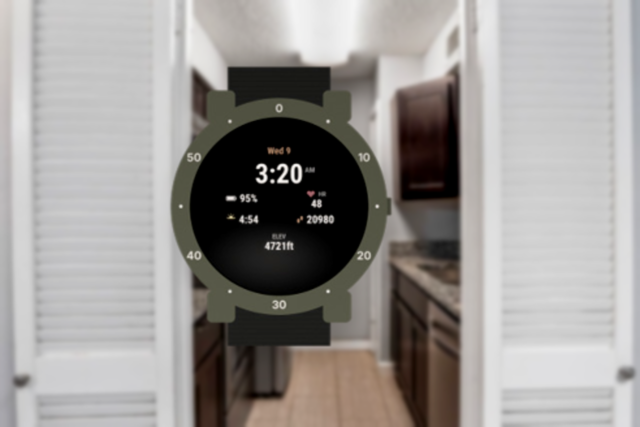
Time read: 3:20
